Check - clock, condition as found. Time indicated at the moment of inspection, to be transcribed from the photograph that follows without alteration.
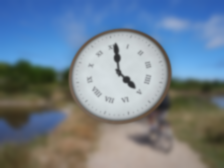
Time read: 5:01
